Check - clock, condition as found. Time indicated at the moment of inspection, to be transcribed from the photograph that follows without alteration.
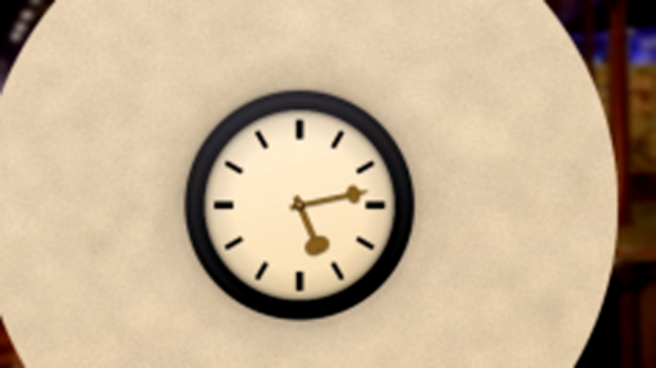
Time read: 5:13
